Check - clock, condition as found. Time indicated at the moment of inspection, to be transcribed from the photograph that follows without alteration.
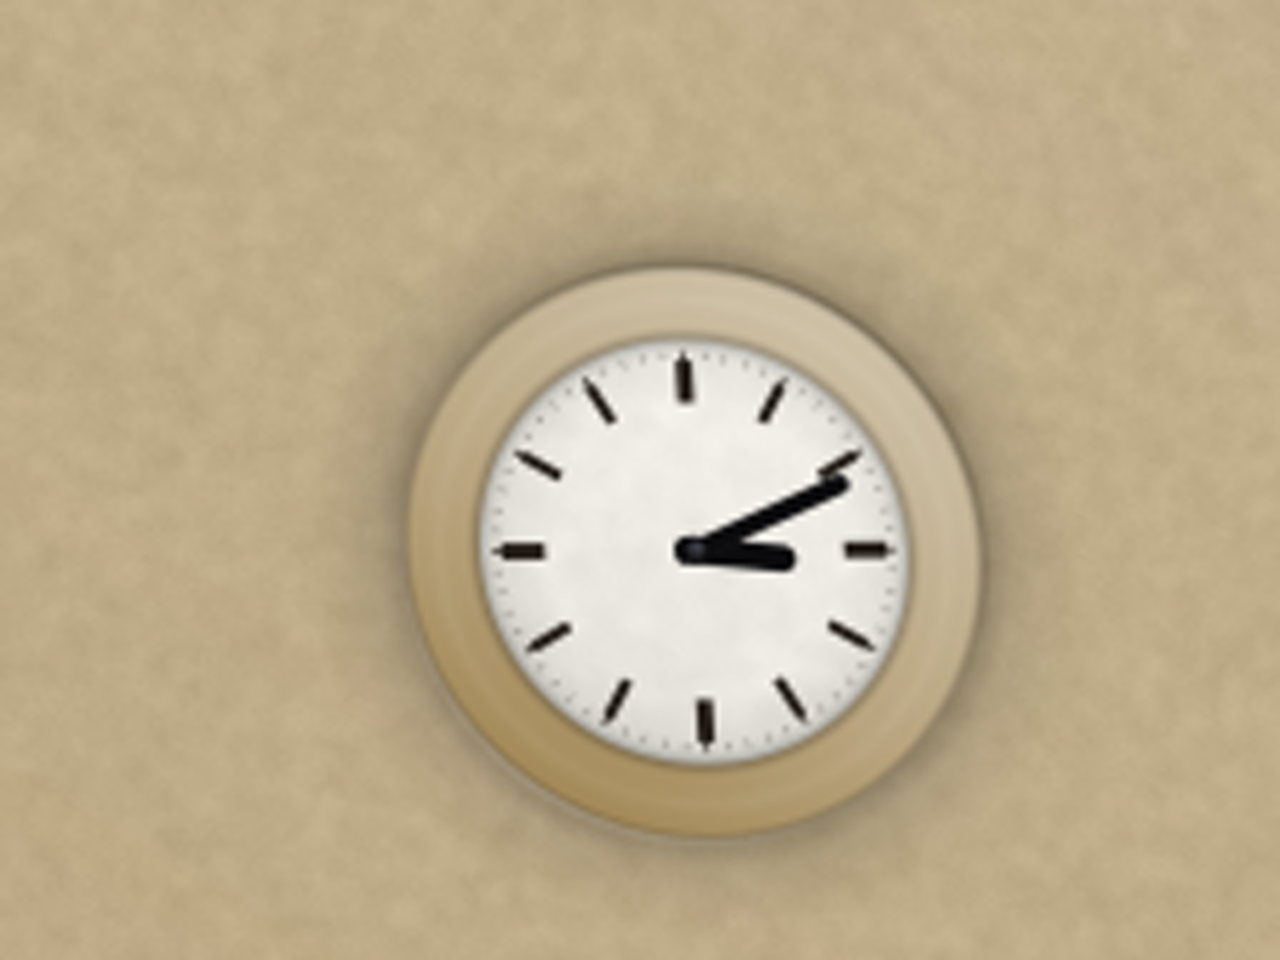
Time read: 3:11
